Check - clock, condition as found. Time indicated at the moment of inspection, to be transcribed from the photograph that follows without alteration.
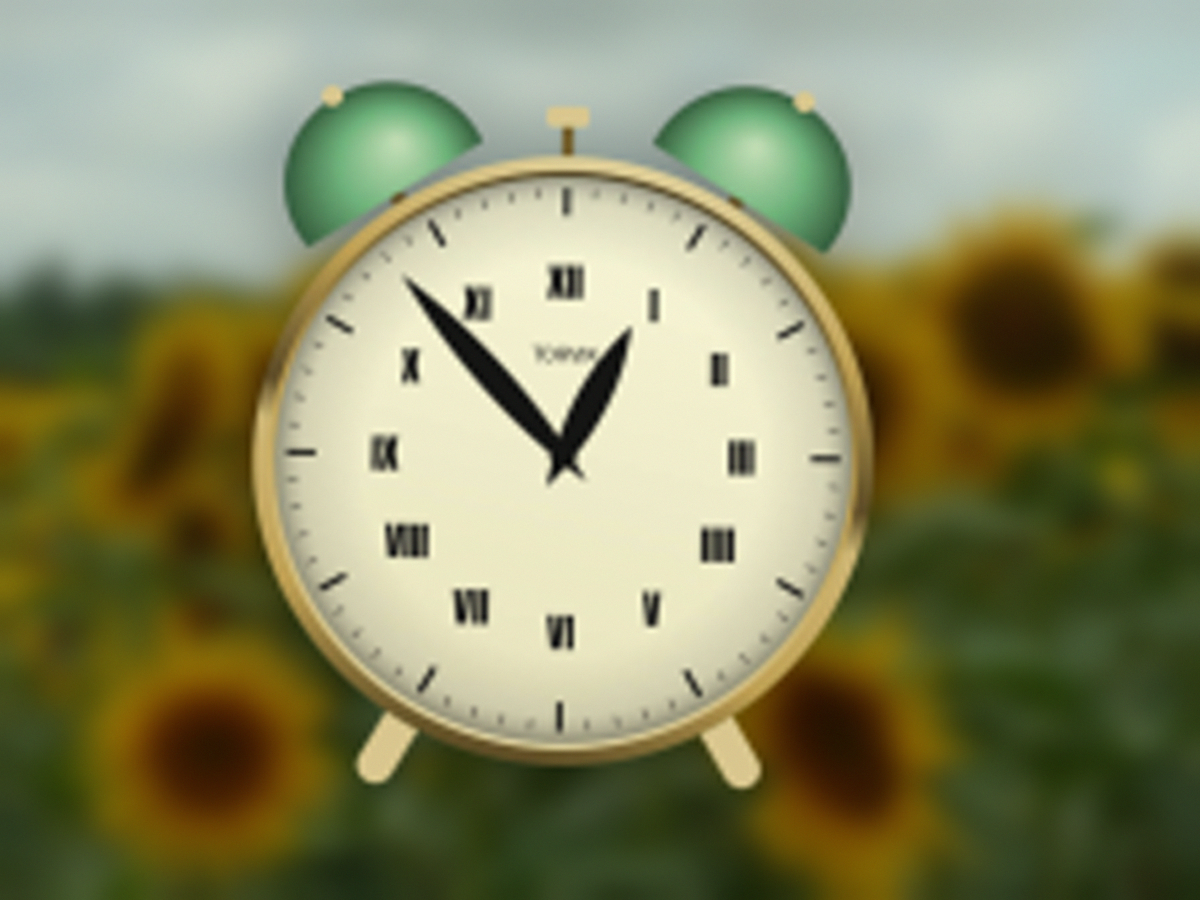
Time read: 12:53
